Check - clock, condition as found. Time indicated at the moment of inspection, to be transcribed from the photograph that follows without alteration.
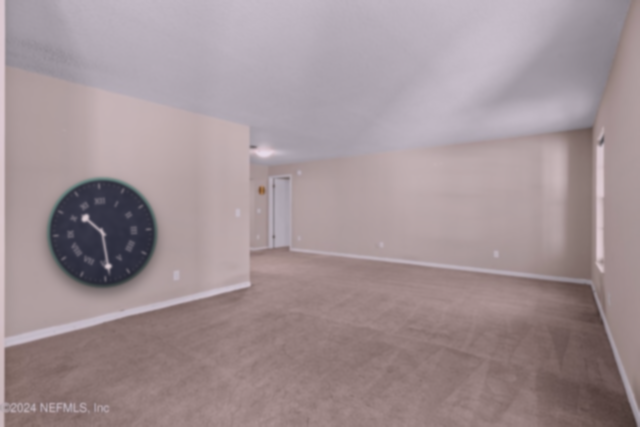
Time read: 10:29
